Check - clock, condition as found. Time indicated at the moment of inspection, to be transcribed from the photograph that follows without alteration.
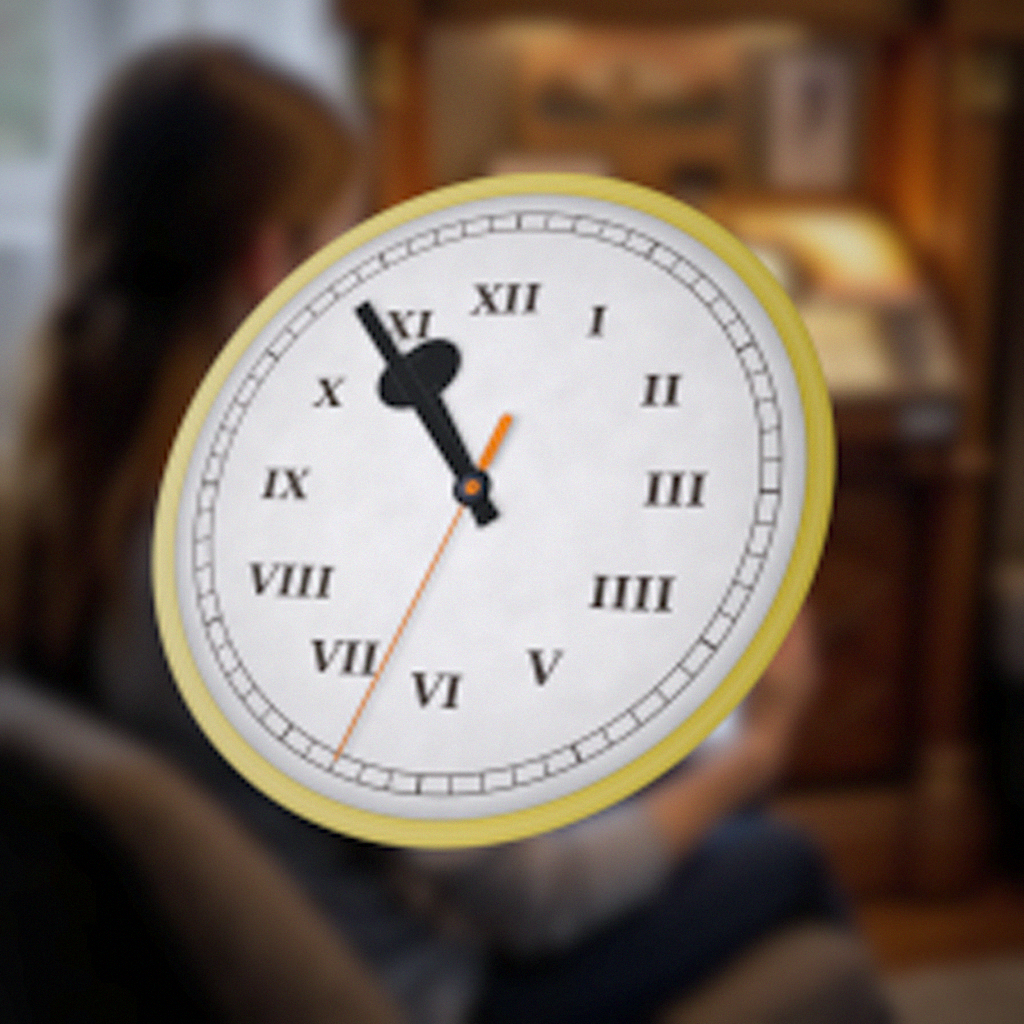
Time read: 10:53:33
